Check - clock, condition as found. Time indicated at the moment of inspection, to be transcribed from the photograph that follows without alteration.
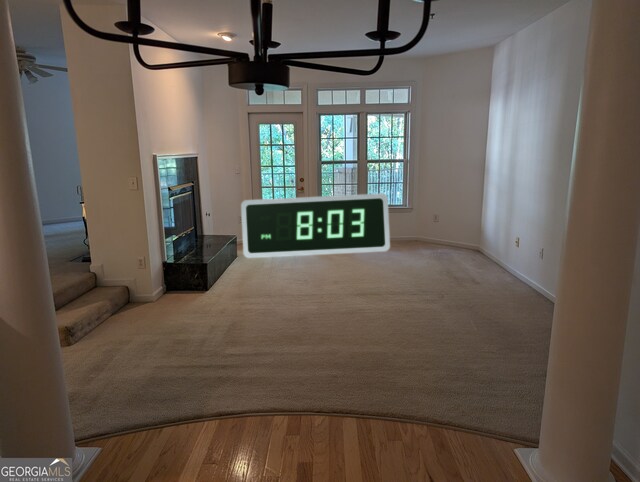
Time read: 8:03
